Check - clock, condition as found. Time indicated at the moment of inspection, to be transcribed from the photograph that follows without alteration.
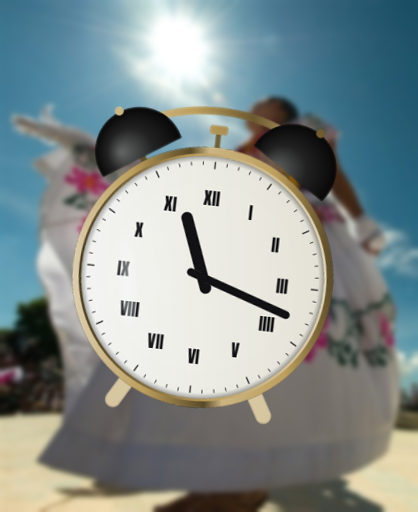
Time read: 11:18
